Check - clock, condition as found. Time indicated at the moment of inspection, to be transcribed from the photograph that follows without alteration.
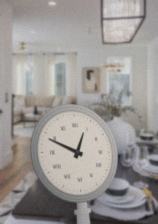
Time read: 12:49
